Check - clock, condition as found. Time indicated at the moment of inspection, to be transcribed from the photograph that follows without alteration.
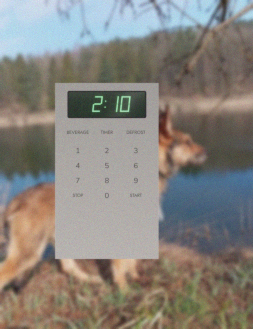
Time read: 2:10
